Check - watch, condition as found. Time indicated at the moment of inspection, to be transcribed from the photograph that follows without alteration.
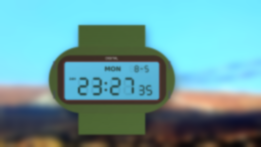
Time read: 23:27
